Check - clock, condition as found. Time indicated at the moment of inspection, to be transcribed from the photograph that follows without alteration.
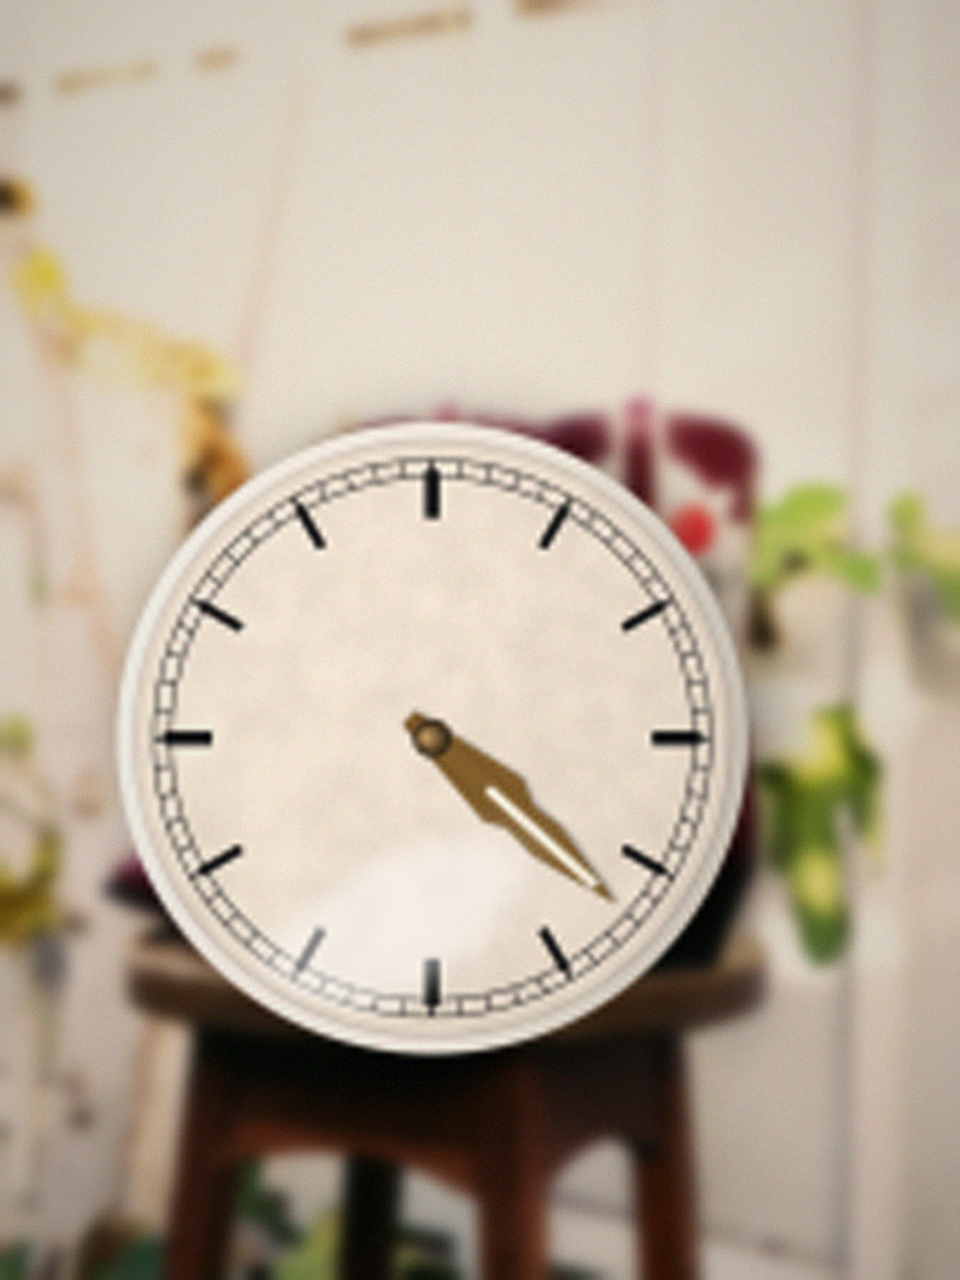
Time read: 4:22
